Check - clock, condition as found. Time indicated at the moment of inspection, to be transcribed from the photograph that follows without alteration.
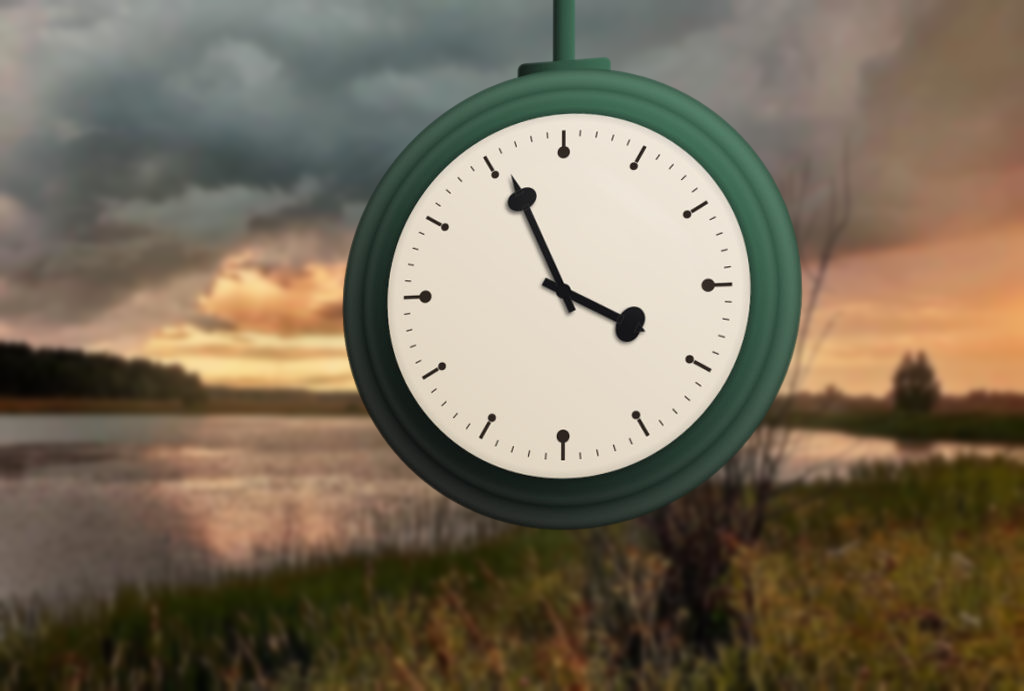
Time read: 3:56
